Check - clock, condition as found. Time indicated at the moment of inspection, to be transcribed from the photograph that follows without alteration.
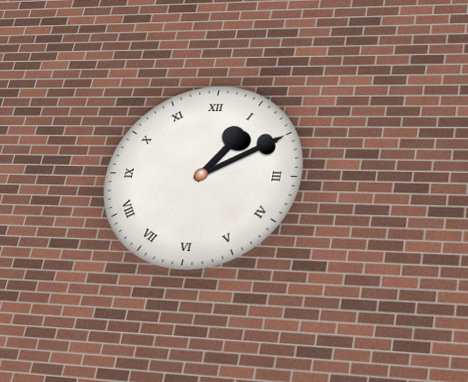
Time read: 1:10
